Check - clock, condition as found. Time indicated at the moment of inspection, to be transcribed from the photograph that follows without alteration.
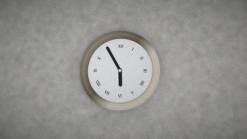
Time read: 5:55
